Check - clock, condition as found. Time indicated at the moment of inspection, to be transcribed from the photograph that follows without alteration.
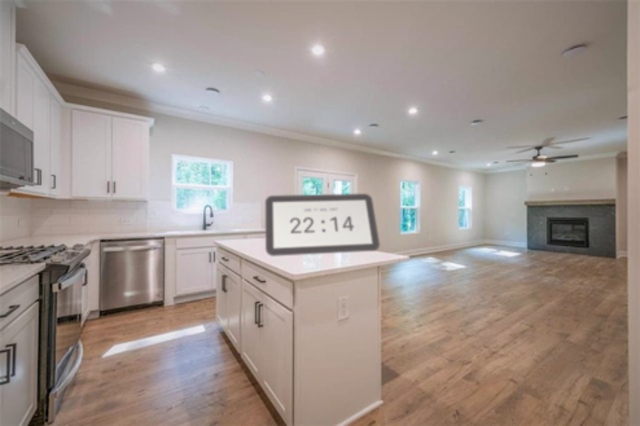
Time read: 22:14
